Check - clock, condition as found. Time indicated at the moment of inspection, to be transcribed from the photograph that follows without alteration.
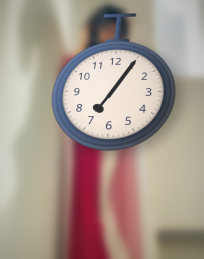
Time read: 7:05
